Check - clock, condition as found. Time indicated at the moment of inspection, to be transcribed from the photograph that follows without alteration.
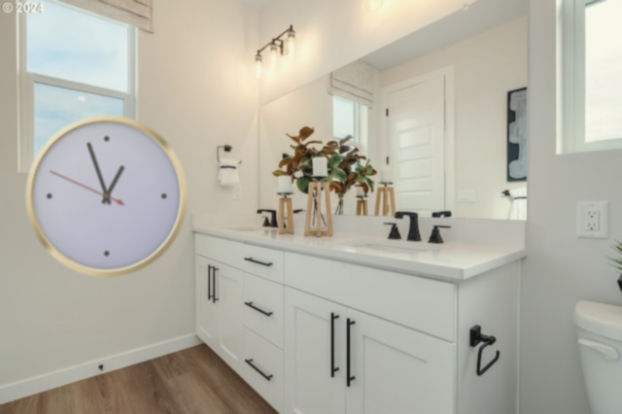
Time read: 12:56:49
